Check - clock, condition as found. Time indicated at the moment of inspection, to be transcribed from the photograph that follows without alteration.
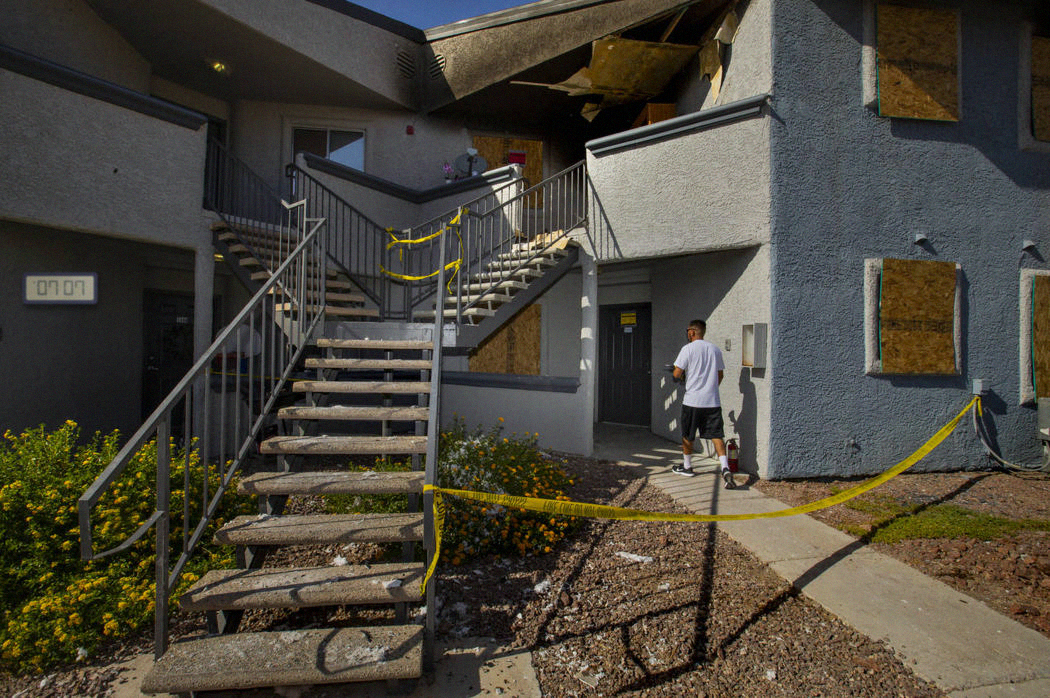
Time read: 7:07
